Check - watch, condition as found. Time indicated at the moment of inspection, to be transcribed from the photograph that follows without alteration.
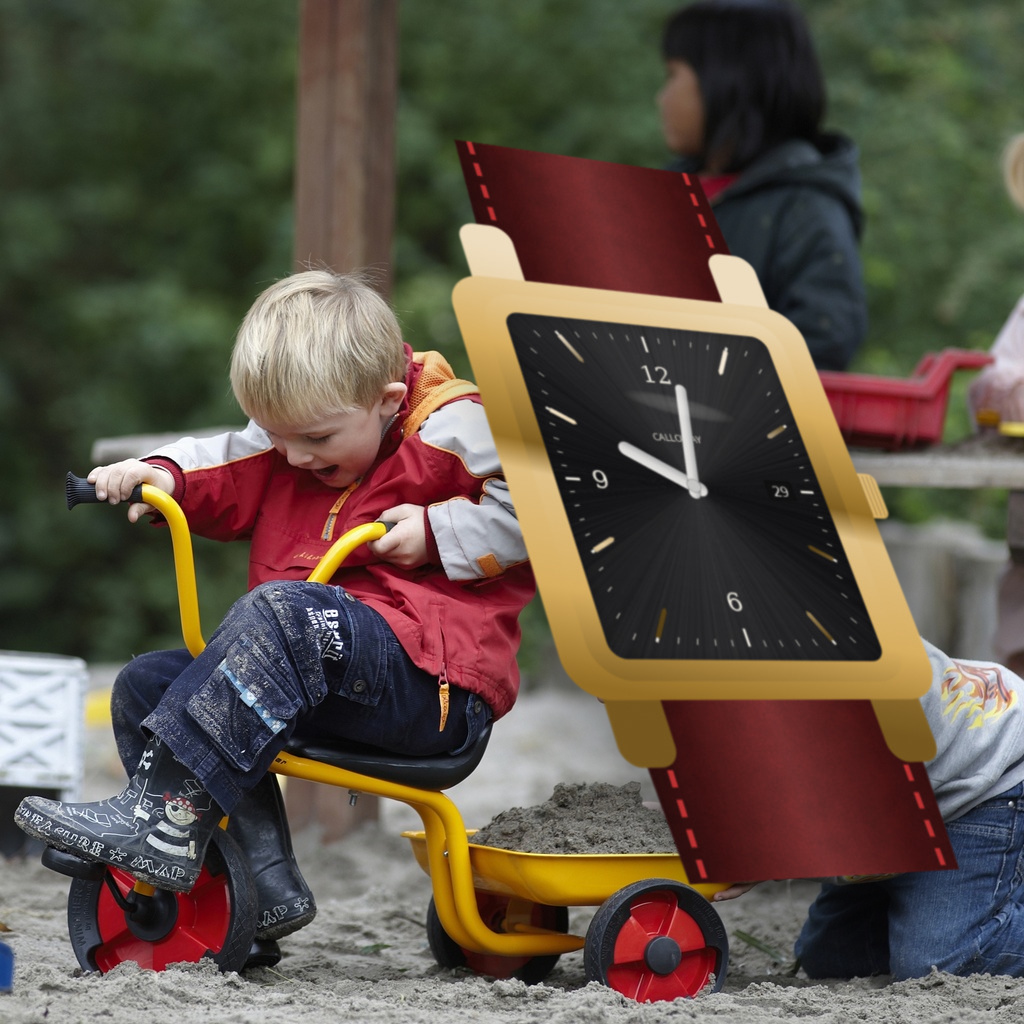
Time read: 10:02
